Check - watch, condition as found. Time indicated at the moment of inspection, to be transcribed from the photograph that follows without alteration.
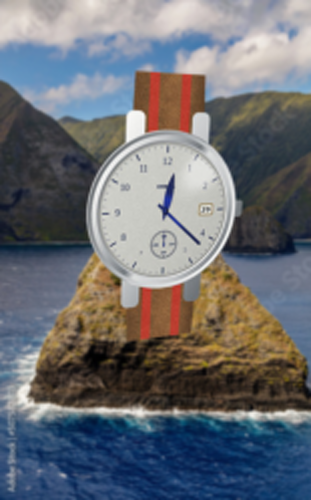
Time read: 12:22
